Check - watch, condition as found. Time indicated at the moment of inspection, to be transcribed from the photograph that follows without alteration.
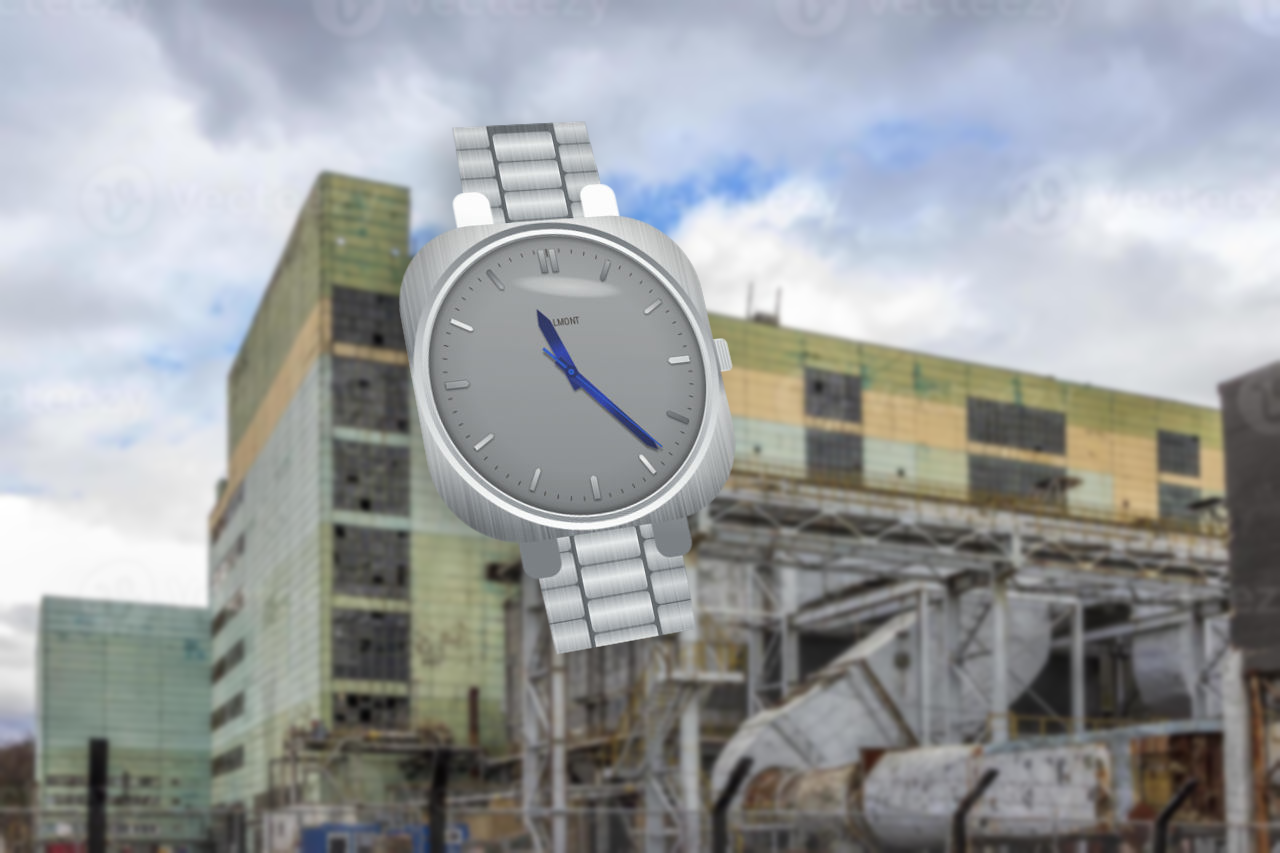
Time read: 11:23:23
